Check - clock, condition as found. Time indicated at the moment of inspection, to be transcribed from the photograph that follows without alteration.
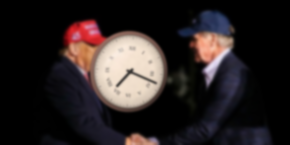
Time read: 7:18
